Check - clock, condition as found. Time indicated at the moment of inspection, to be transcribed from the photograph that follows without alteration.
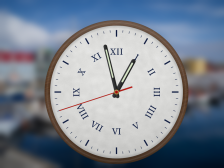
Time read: 12:57:42
